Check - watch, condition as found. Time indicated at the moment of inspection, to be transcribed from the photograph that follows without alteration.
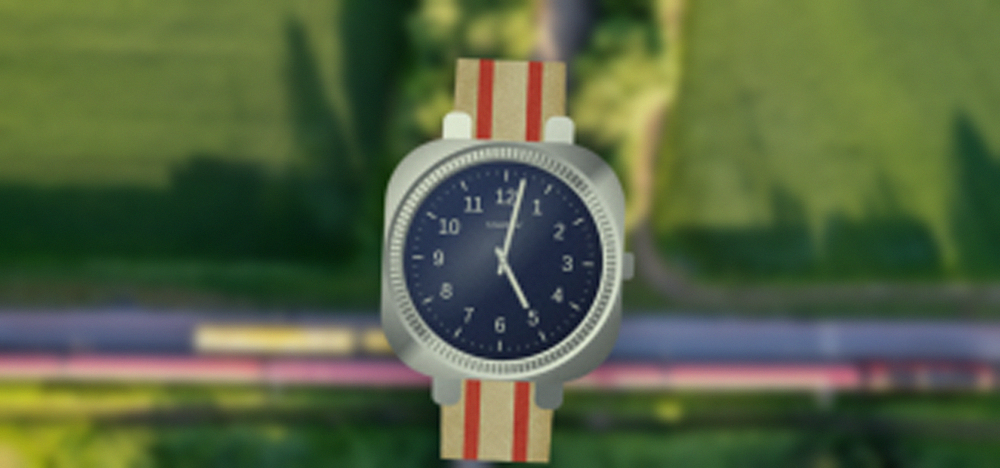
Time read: 5:02
